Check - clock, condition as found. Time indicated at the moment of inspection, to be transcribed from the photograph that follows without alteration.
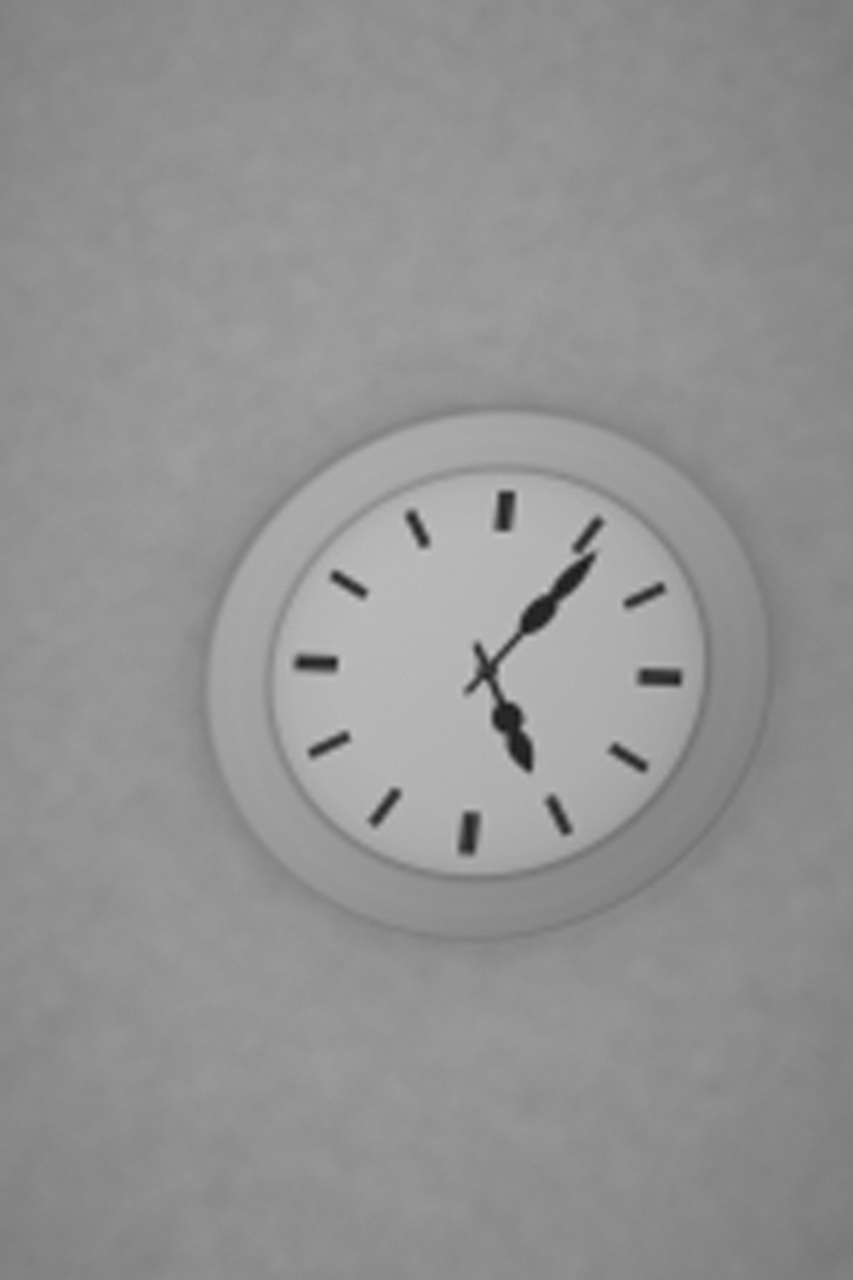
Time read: 5:06
